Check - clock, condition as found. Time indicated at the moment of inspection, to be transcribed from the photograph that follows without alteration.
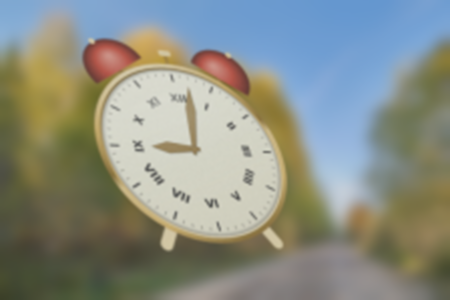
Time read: 9:02
